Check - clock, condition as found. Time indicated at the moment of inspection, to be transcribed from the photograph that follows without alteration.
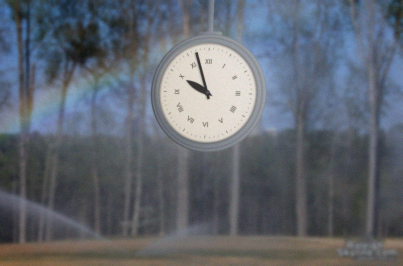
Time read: 9:57
